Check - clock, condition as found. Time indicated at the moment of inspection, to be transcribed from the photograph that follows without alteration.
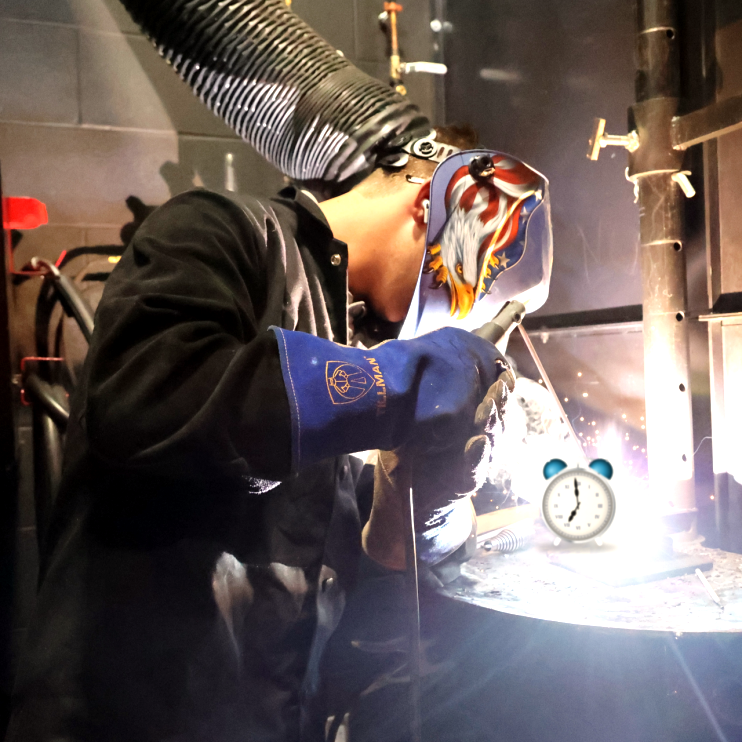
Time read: 6:59
